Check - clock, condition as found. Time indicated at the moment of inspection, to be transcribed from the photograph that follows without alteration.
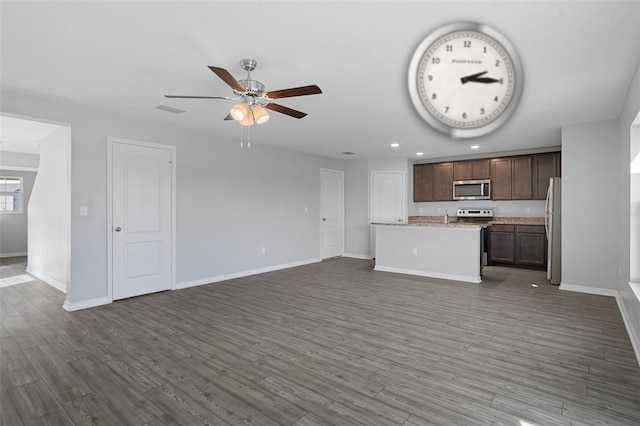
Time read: 2:15
